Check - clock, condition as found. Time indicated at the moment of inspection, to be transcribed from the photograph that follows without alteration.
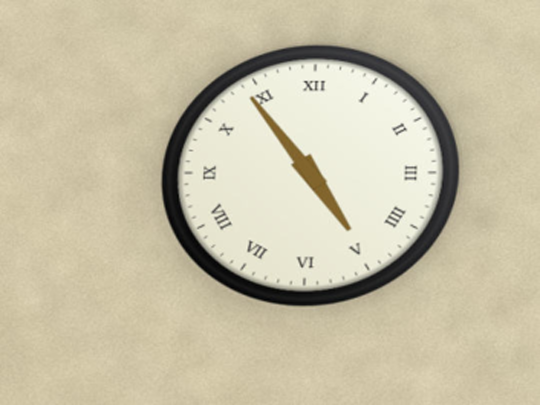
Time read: 4:54
